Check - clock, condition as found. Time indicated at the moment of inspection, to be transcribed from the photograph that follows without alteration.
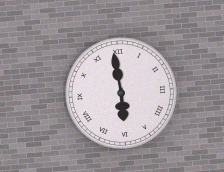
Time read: 5:59
